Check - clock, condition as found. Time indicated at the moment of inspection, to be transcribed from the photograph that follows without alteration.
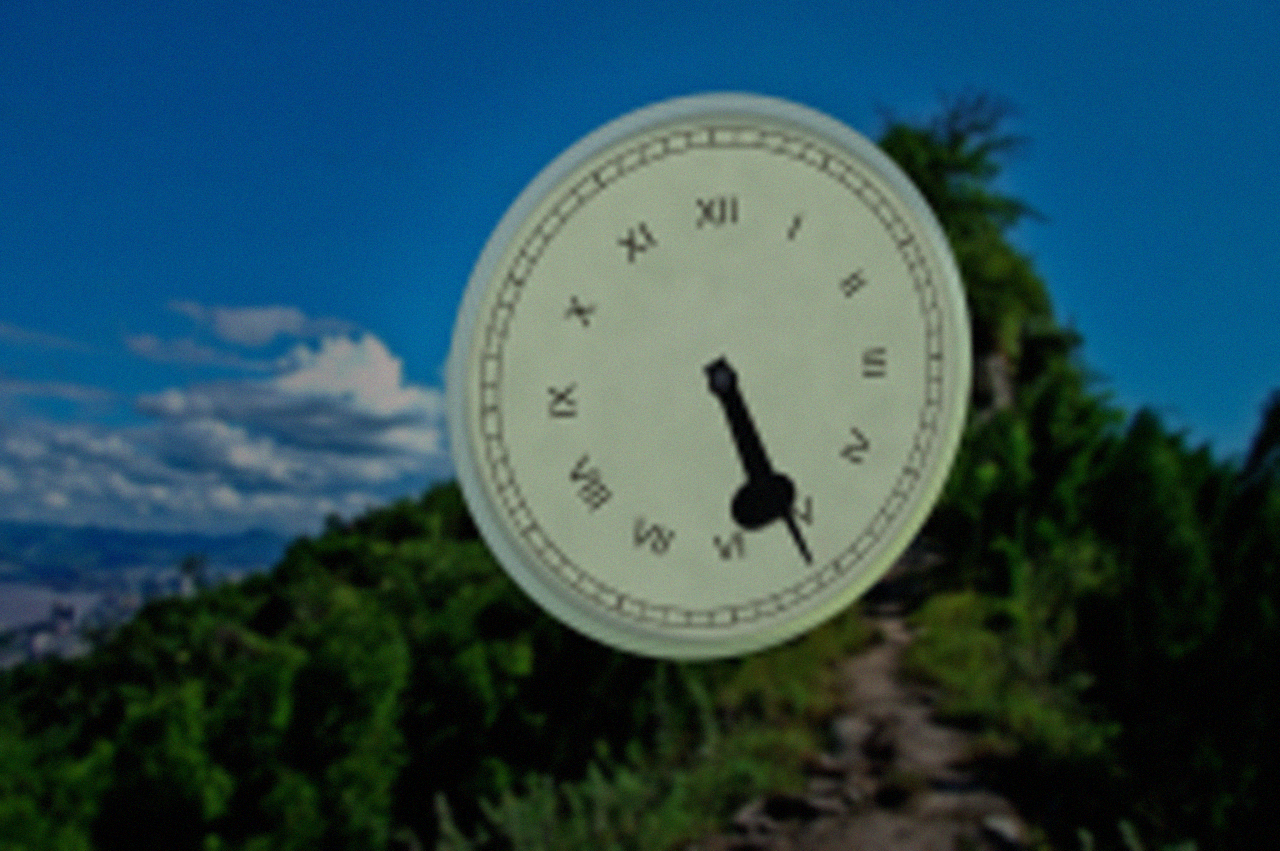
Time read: 5:26
